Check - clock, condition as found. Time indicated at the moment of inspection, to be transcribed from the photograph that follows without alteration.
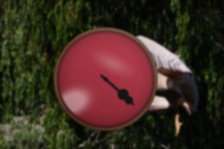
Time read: 4:22
